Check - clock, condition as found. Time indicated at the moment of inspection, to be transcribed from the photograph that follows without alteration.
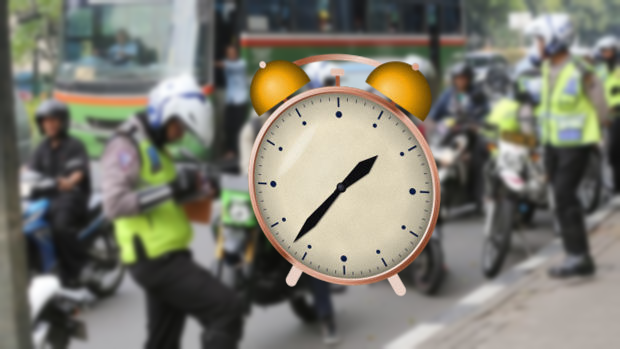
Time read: 1:37
